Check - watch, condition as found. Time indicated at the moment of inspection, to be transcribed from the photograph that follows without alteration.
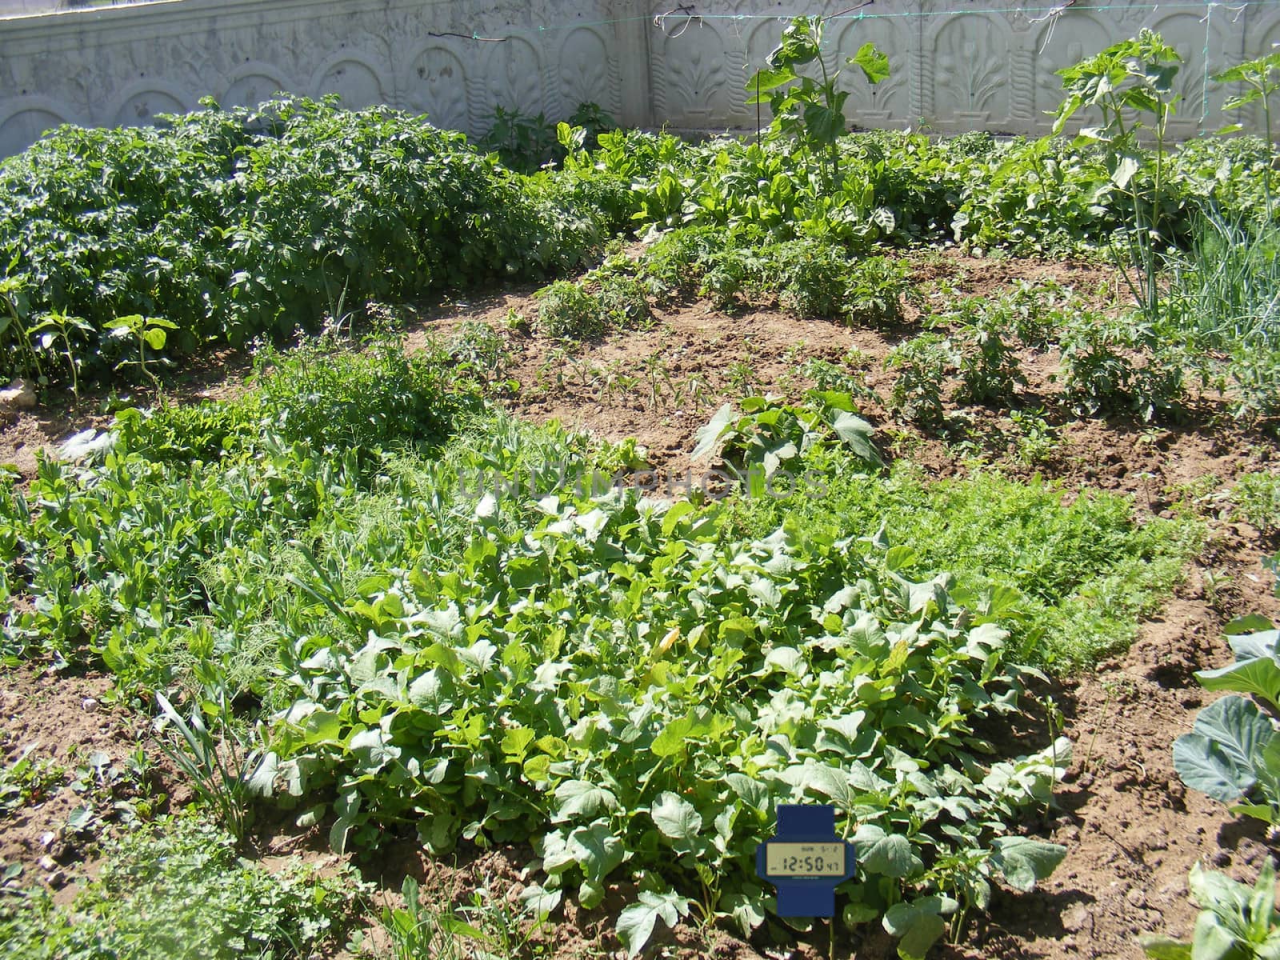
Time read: 12:50
